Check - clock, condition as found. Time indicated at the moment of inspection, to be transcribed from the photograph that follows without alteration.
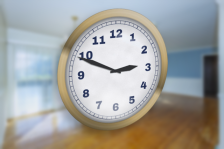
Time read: 2:49
